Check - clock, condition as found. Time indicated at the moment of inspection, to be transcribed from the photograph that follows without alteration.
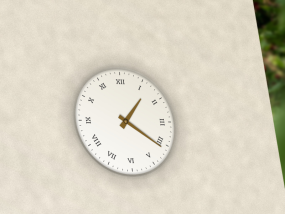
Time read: 1:21
